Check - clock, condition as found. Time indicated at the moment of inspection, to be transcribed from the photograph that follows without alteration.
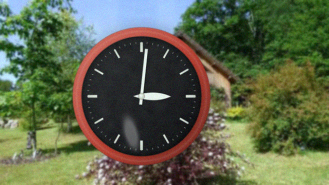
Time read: 3:01
